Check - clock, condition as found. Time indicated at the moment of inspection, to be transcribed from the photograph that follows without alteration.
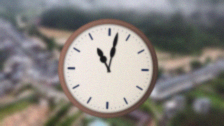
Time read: 11:02
